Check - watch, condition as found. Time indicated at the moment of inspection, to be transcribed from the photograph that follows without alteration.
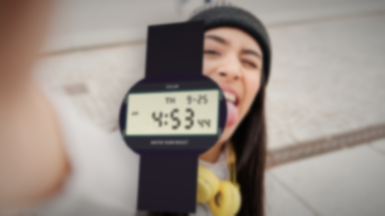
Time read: 4:53
